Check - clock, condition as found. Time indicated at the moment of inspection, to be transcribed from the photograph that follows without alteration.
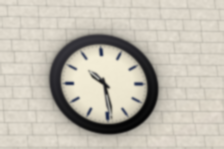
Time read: 10:29
